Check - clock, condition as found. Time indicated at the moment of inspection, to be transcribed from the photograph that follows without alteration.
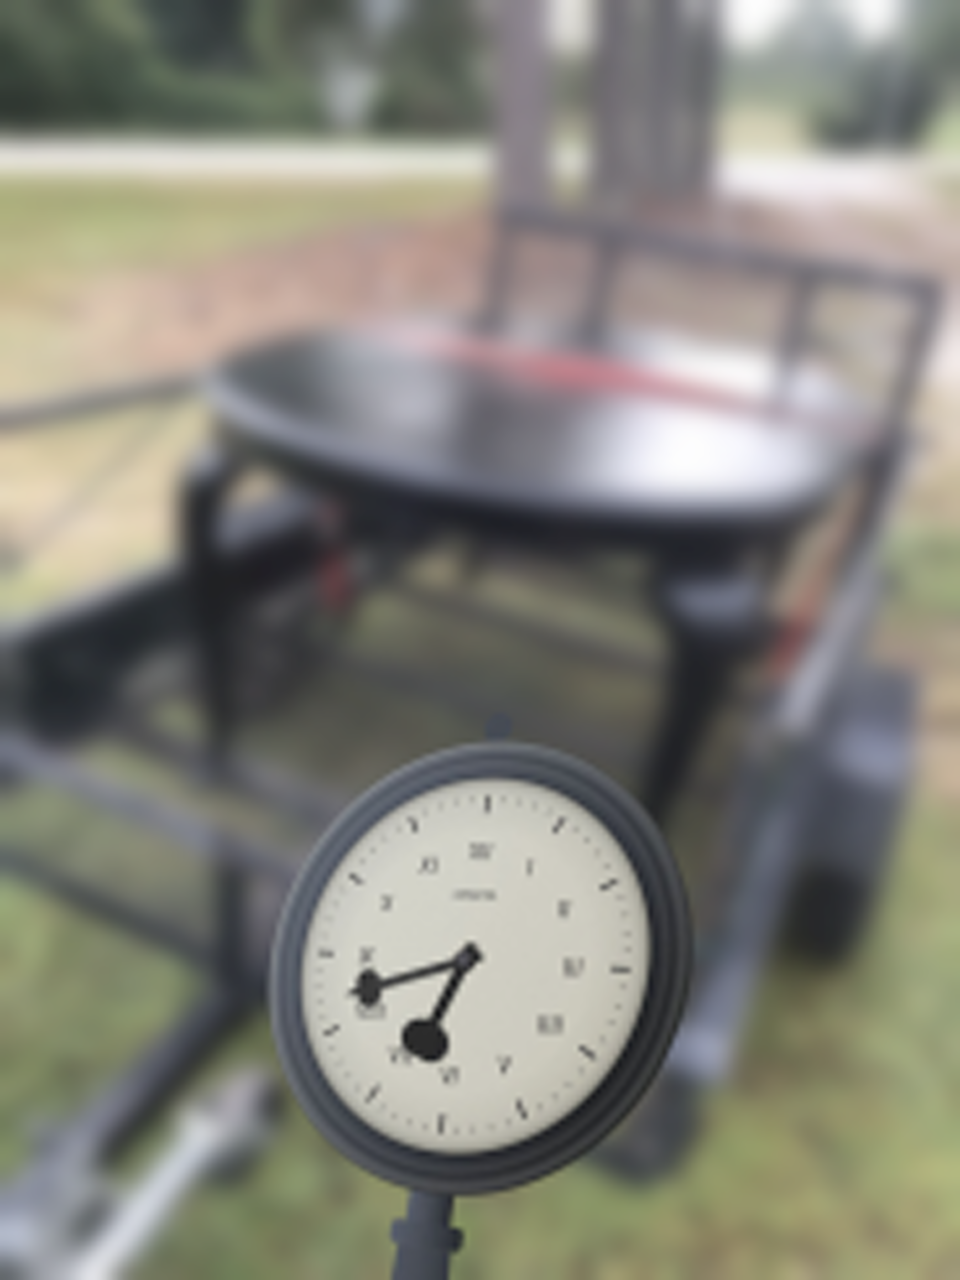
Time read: 6:42
